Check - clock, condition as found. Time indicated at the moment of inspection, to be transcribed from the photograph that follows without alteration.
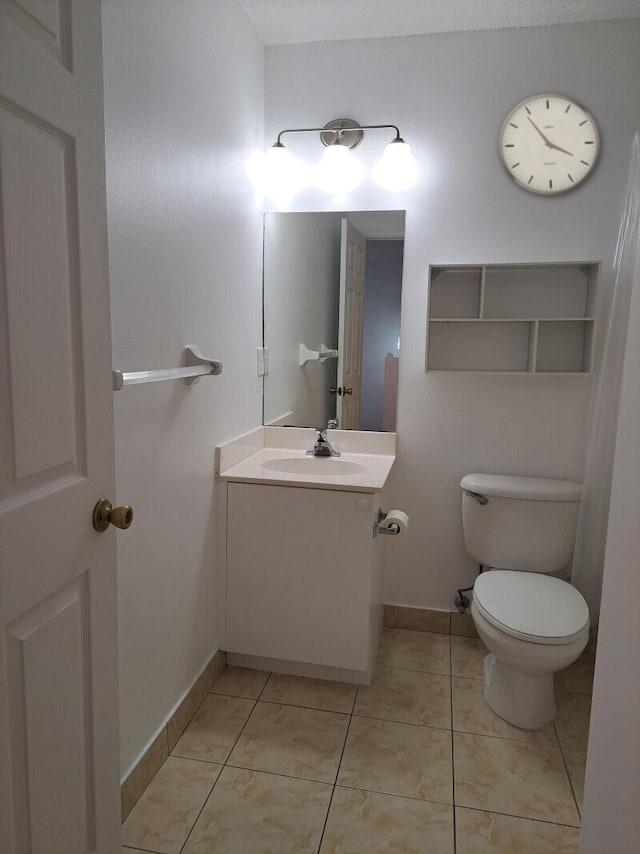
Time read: 3:54
